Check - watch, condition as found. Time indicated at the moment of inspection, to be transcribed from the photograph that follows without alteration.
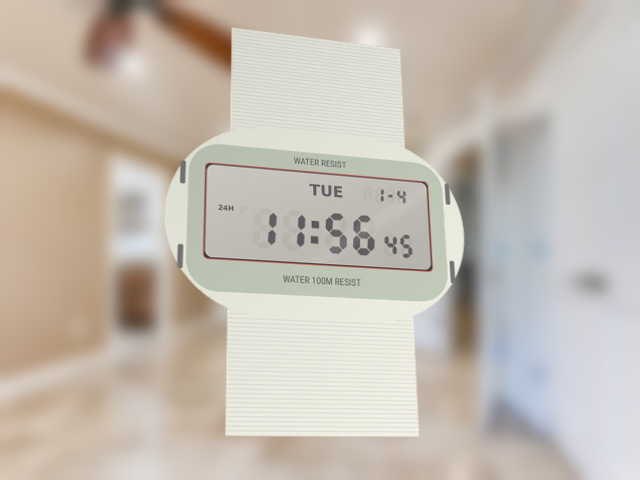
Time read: 11:56:45
